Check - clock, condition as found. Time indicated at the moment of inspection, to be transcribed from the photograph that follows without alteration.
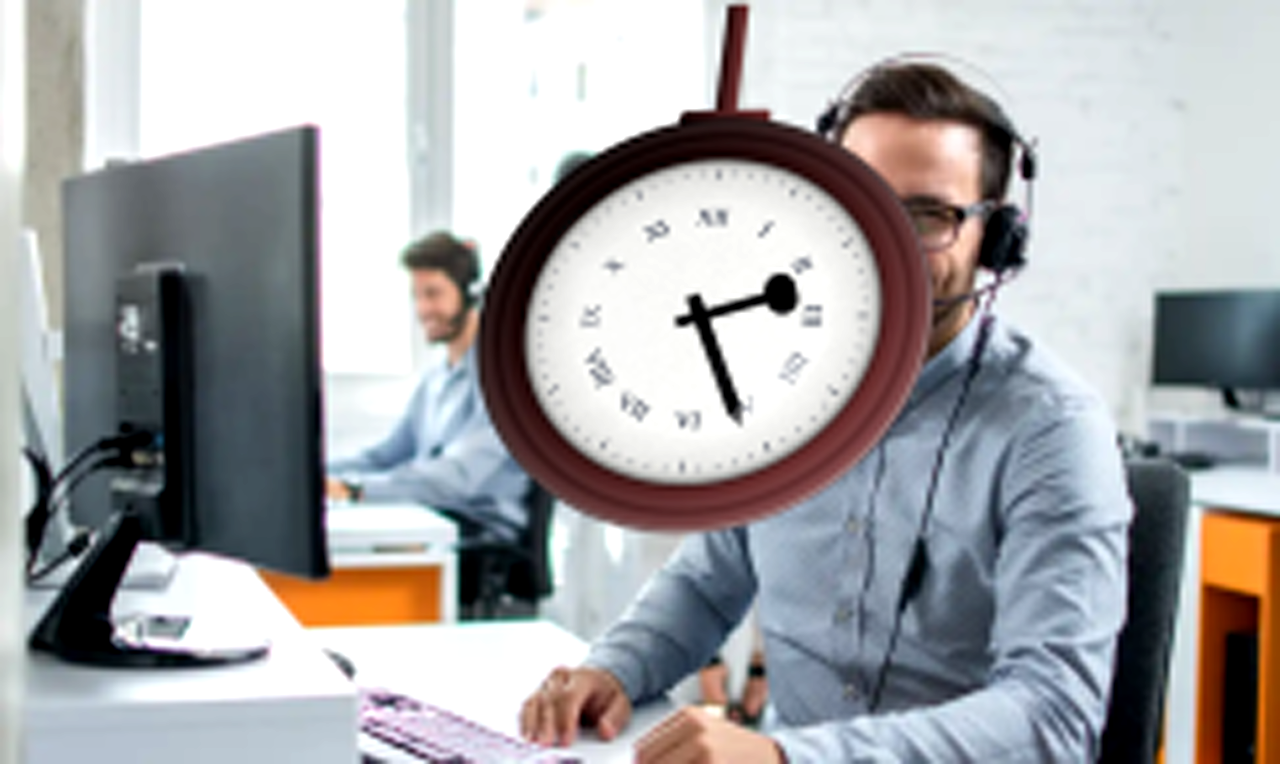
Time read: 2:26
